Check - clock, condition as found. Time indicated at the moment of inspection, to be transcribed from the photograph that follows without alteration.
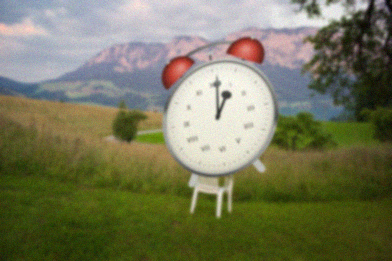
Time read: 1:01
